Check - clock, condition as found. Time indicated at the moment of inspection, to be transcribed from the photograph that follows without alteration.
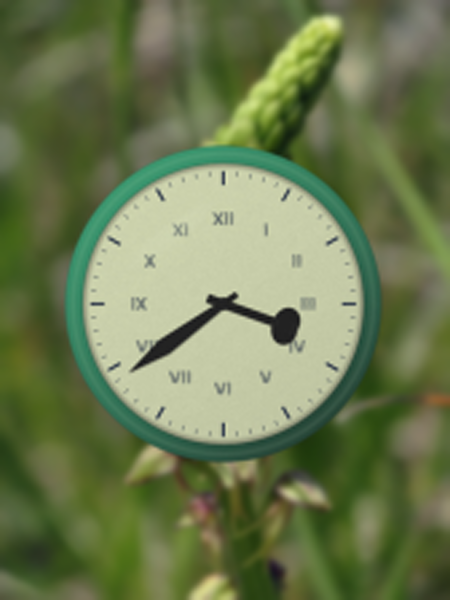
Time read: 3:39
